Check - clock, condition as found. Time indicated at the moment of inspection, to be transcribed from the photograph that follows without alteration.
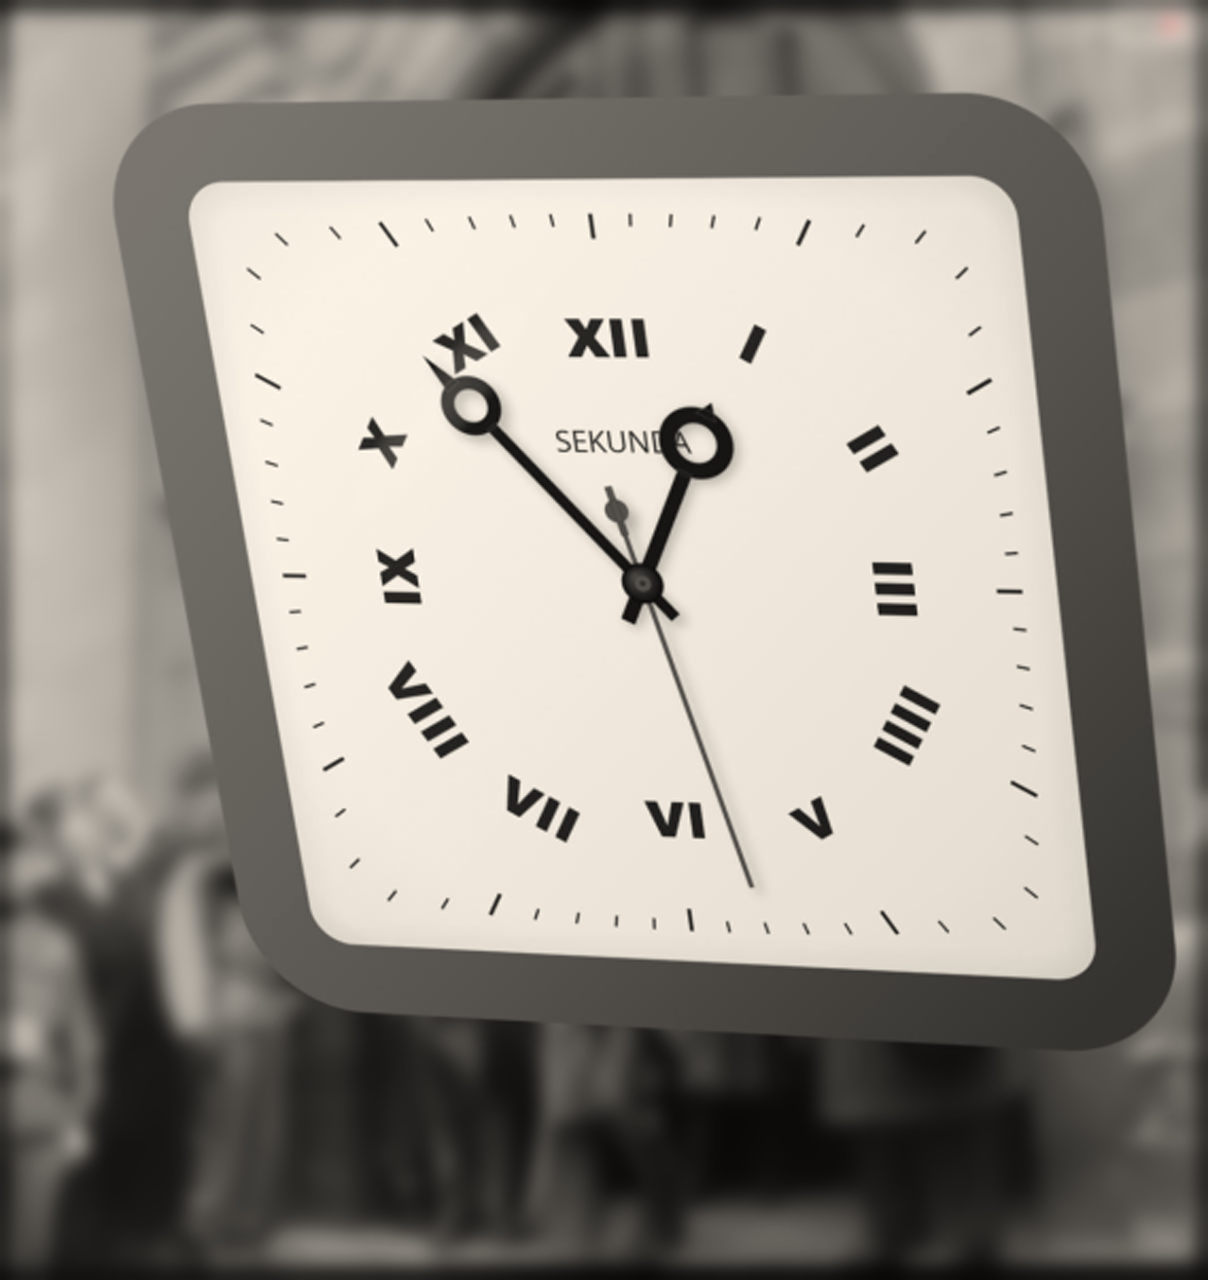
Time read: 12:53:28
